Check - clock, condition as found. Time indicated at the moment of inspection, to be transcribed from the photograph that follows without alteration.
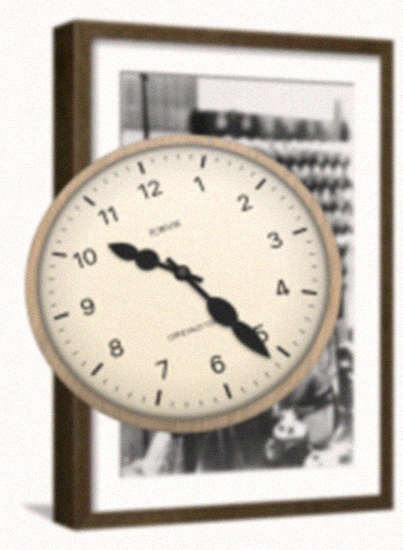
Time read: 10:26
